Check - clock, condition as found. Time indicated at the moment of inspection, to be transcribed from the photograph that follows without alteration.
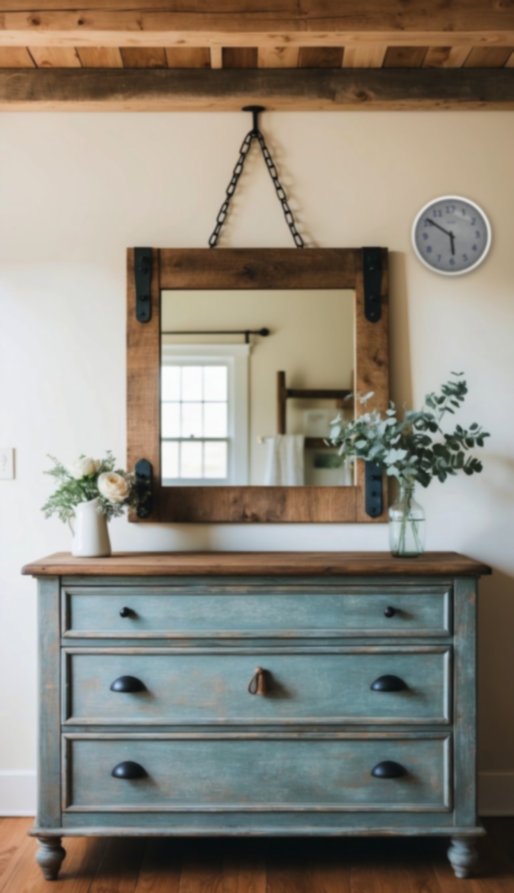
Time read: 5:51
